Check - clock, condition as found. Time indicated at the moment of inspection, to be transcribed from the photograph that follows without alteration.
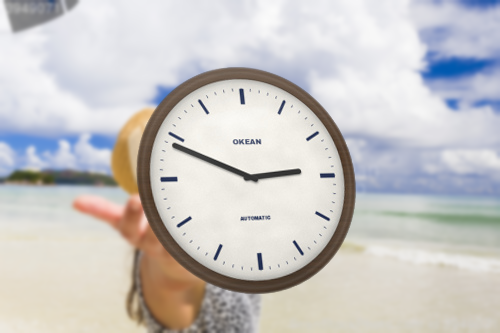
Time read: 2:49
